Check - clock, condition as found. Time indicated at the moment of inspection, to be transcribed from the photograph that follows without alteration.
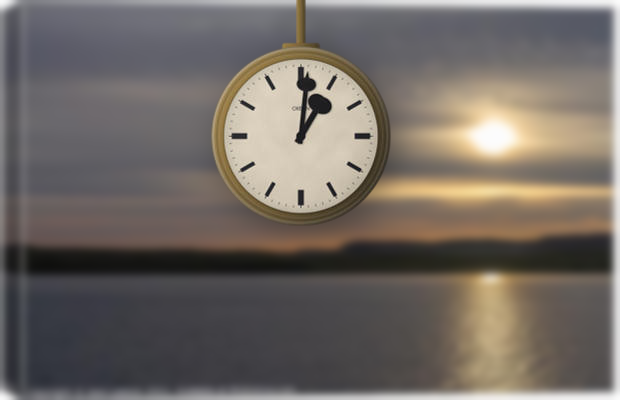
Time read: 1:01
